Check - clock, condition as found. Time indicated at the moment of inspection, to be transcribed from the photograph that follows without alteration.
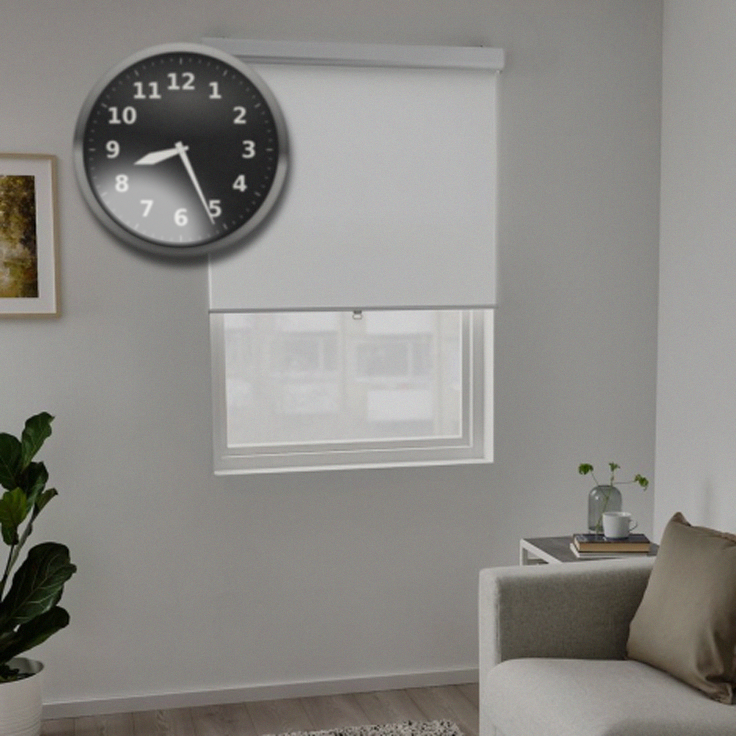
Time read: 8:26
